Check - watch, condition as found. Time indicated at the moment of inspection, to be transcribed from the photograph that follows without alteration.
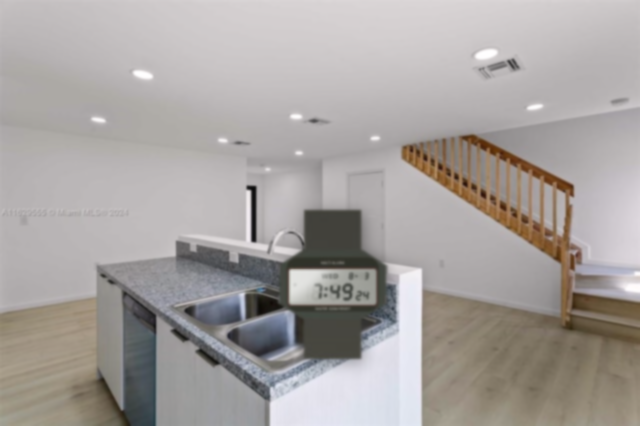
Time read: 7:49
